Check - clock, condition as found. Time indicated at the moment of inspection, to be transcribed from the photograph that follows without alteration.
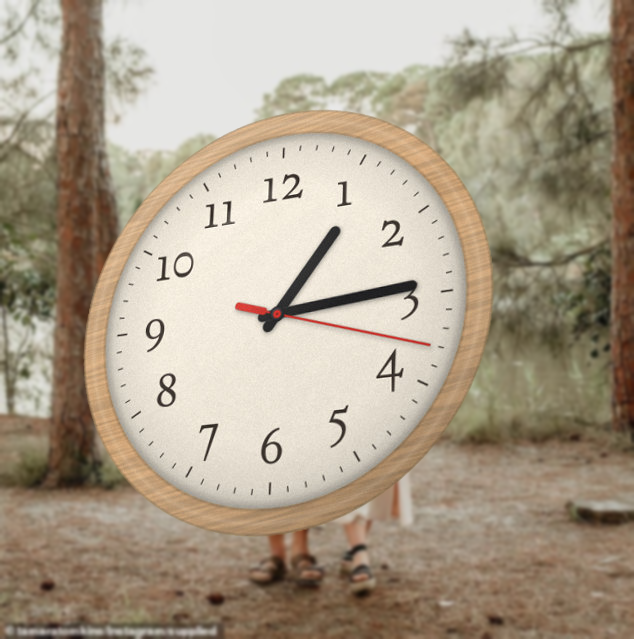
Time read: 1:14:18
